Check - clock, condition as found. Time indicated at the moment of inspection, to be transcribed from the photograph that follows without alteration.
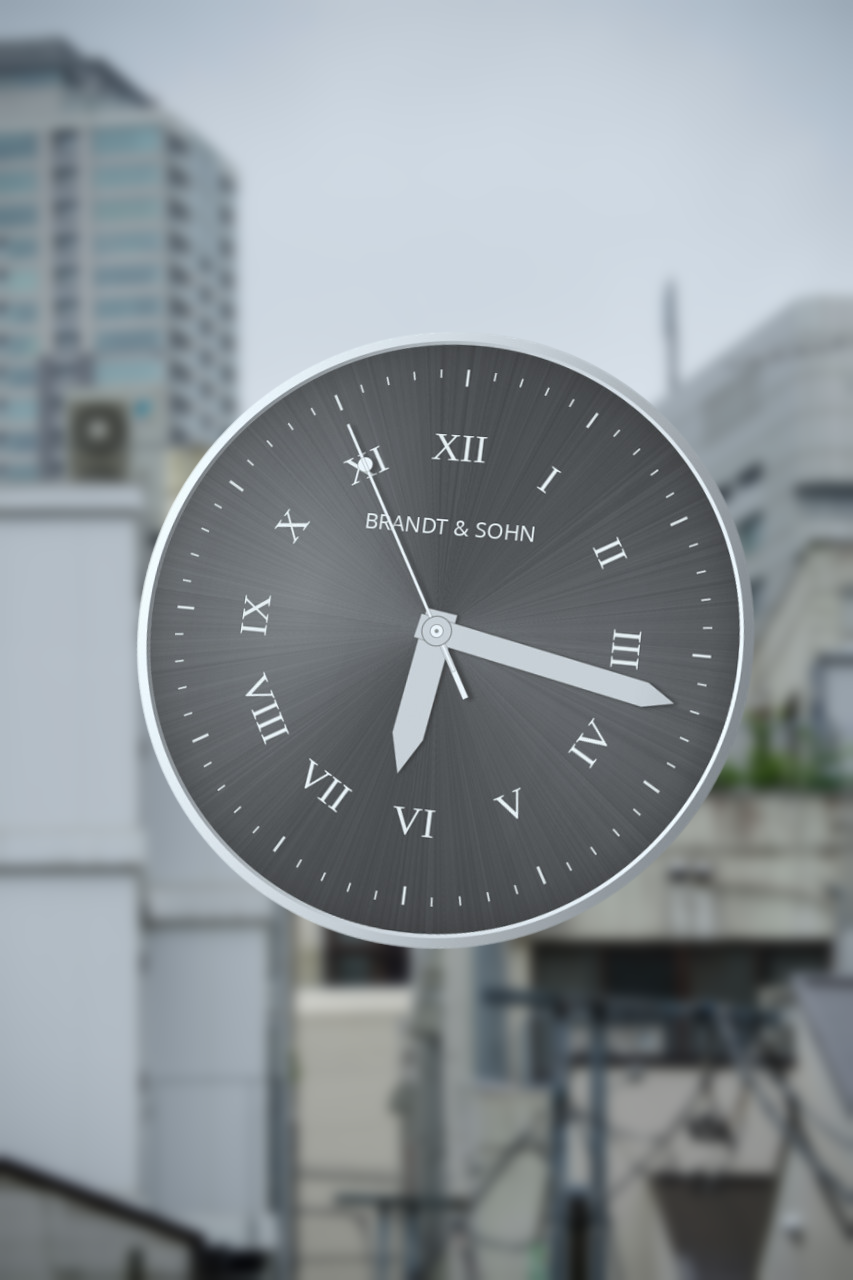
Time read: 6:16:55
